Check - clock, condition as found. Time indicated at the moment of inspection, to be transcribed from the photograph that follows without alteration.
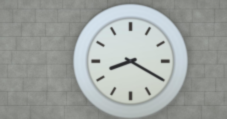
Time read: 8:20
